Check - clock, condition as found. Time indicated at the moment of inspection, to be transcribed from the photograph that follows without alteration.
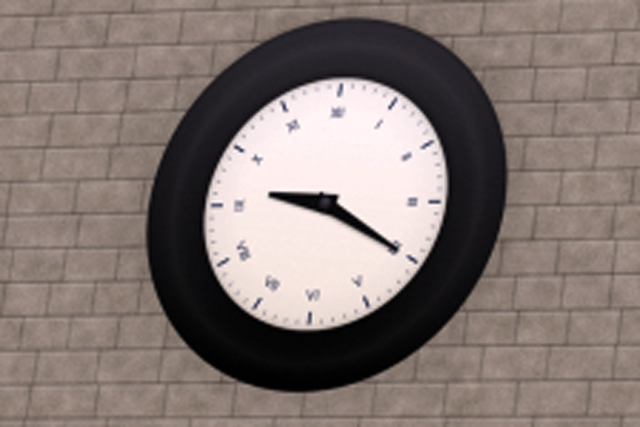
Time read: 9:20
